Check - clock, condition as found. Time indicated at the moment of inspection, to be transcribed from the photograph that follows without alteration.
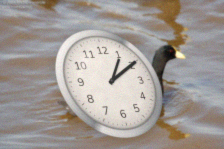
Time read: 1:10
